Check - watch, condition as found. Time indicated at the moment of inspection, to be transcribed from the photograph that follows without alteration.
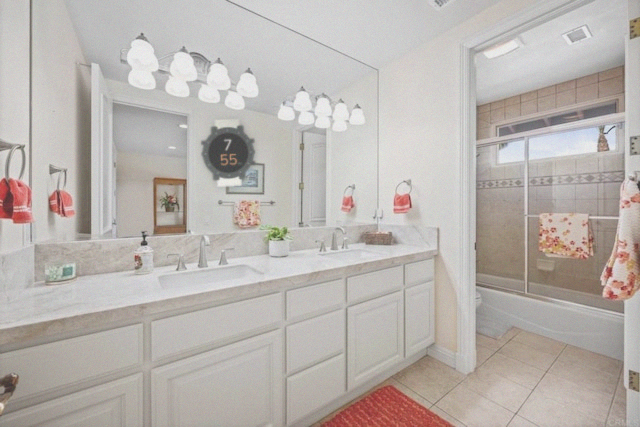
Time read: 7:55
